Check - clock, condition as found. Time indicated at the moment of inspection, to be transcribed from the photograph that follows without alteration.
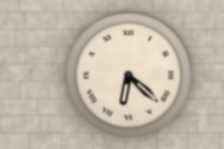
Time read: 6:22
